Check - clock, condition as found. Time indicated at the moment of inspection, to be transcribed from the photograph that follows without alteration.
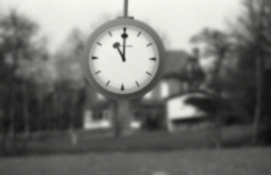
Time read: 11:00
